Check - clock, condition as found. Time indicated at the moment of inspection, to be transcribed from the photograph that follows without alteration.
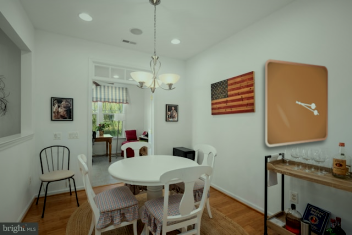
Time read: 3:19
